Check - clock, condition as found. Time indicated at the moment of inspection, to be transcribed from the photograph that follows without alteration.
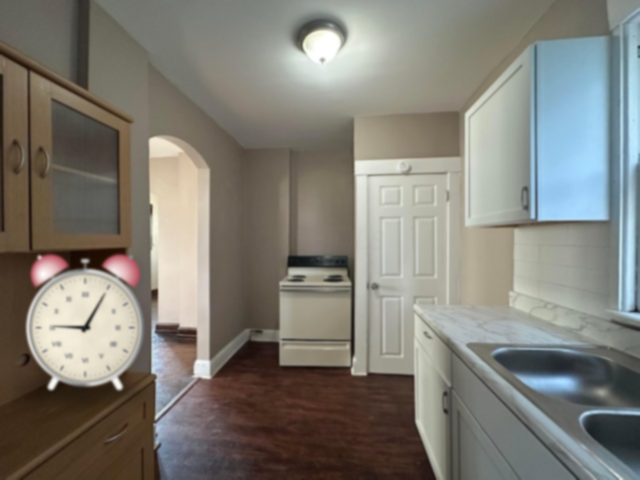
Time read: 9:05
